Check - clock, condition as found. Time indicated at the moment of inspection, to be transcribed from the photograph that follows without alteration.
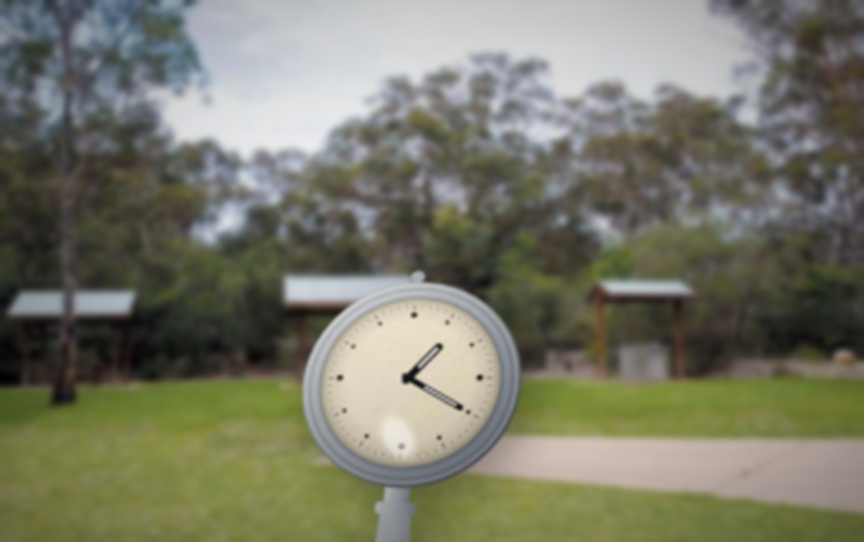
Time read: 1:20
